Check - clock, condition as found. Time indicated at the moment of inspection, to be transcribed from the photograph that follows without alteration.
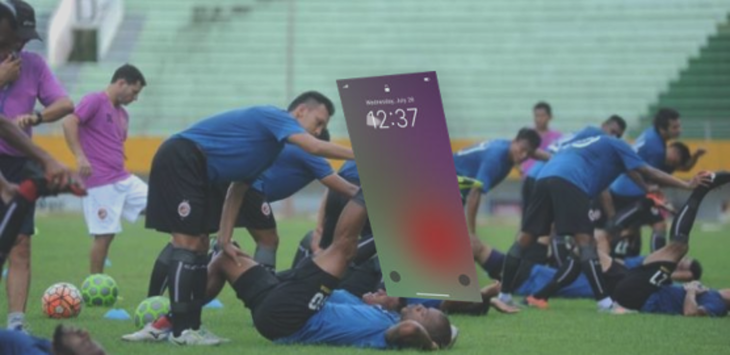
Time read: 12:37
